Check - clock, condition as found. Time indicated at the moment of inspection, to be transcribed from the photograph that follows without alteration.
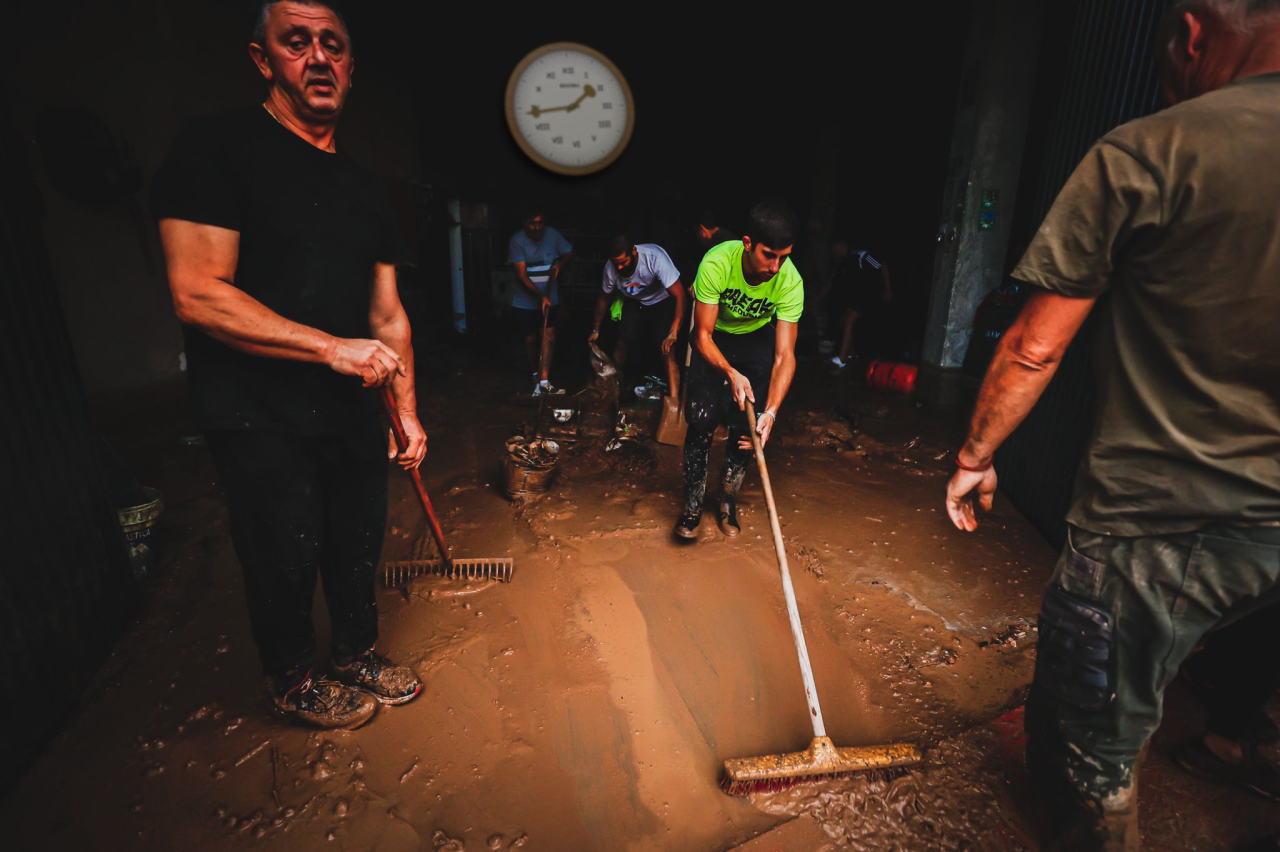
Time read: 1:44
